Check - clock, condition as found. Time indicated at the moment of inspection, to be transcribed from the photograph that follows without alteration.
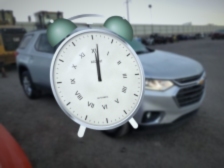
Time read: 12:01
